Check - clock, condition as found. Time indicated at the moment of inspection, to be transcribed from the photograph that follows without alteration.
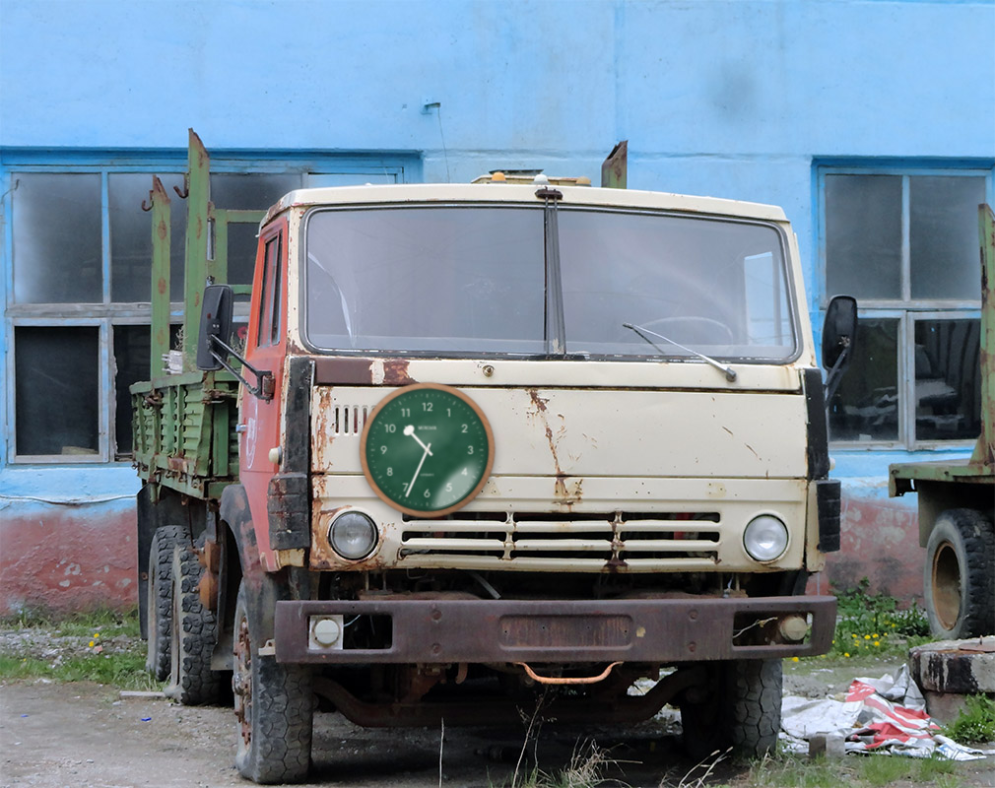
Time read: 10:34
